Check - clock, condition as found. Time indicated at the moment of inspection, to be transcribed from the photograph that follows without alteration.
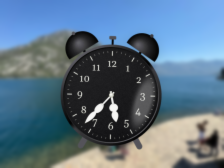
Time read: 5:37
